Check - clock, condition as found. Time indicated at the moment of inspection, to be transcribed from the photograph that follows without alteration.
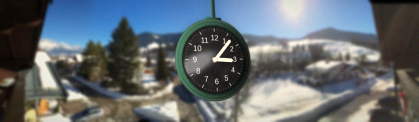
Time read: 3:07
